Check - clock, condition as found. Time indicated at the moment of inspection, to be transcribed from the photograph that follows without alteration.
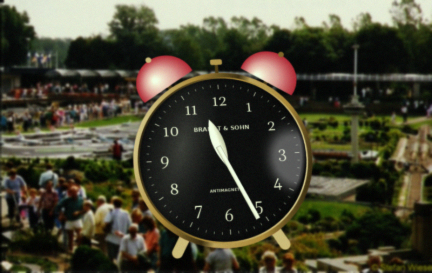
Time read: 11:26
